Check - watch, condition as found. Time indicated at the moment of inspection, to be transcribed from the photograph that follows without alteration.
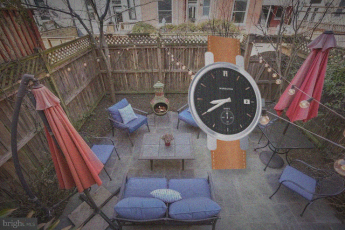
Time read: 8:40
